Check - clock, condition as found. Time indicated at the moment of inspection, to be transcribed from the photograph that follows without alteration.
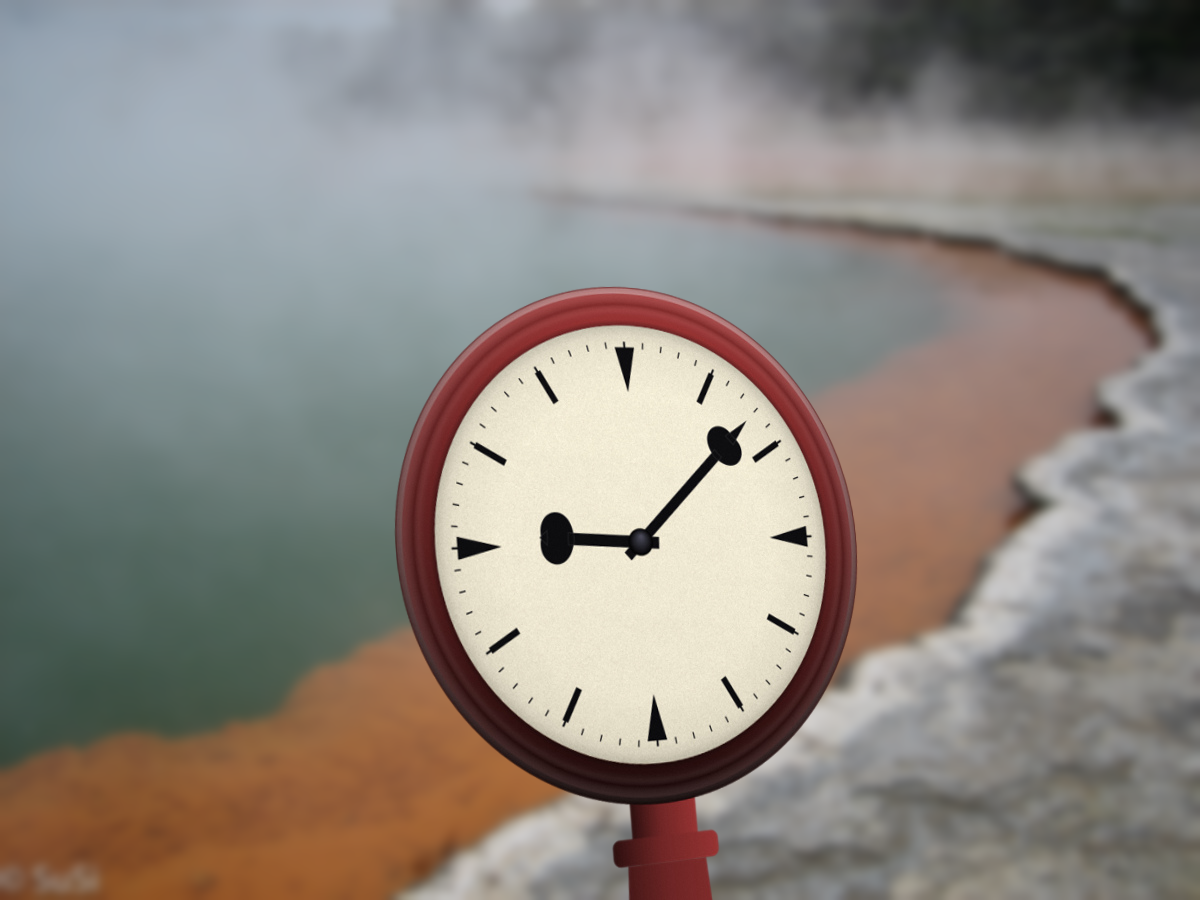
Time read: 9:08
